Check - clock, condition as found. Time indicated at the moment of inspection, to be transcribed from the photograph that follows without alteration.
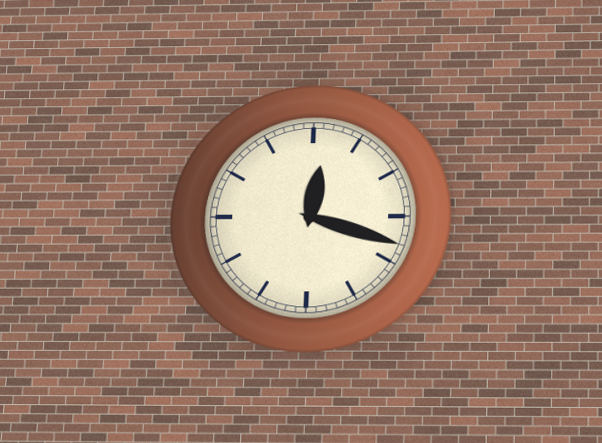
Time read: 12:18
